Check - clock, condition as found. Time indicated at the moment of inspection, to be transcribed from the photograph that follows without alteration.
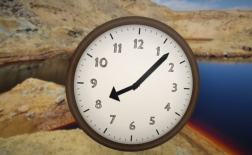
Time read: 8:07
